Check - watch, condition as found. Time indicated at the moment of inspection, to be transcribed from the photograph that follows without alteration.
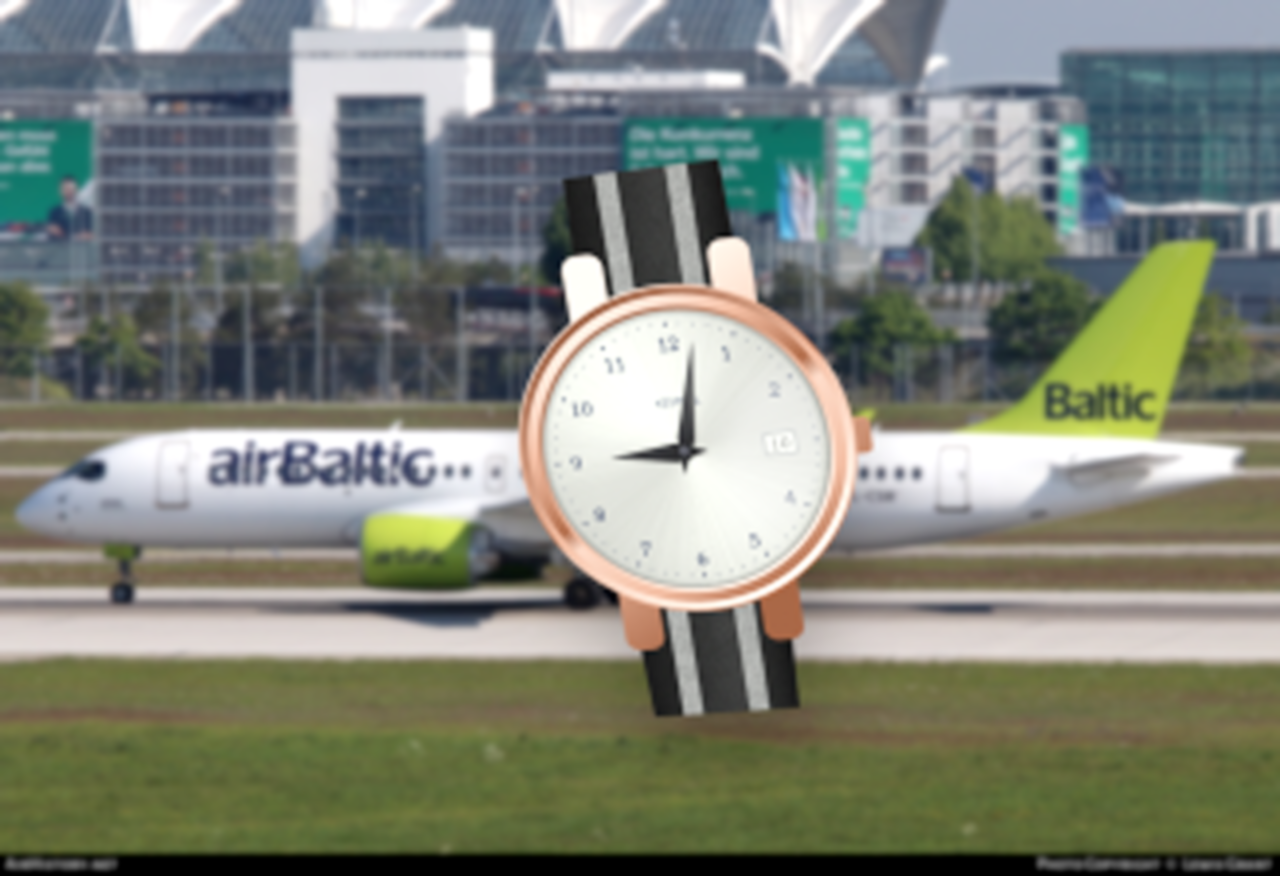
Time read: 9:02
